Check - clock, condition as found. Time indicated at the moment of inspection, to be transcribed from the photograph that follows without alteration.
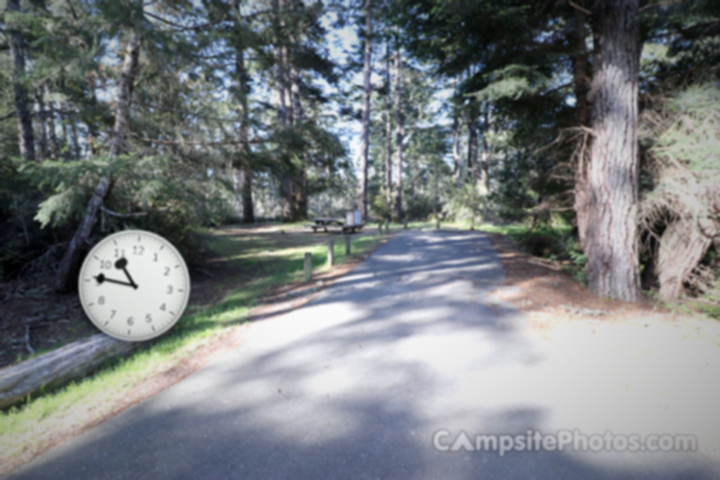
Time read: 10:46
